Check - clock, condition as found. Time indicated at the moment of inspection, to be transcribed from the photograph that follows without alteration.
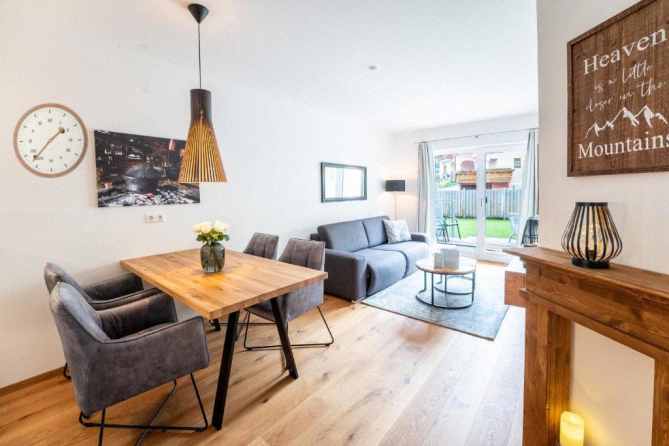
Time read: 1:37
